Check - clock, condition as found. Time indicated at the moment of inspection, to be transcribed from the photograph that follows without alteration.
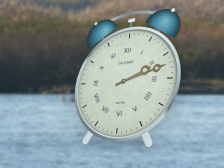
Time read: 2:12
